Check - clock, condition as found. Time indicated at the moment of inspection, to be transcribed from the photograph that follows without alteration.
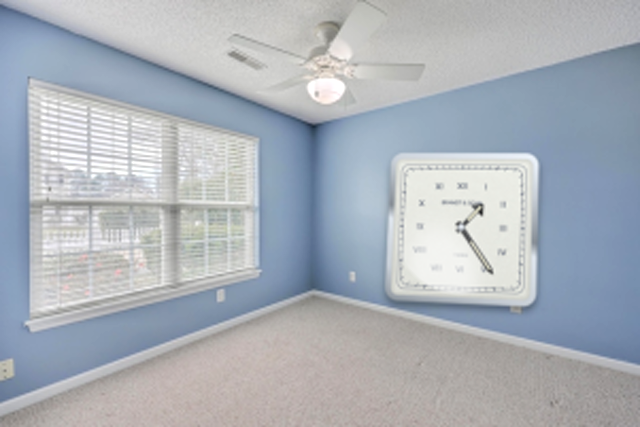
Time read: 1:24
